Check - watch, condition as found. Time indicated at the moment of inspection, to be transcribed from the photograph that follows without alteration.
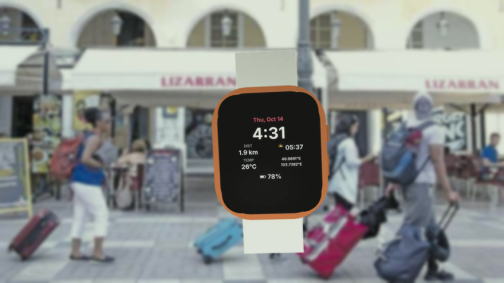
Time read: 4:31
